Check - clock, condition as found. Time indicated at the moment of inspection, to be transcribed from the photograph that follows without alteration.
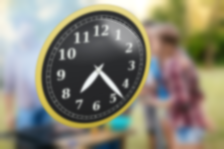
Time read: 7:23
